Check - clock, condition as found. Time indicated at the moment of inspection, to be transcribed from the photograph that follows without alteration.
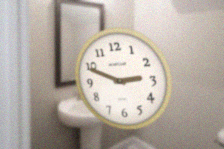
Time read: 2:49
